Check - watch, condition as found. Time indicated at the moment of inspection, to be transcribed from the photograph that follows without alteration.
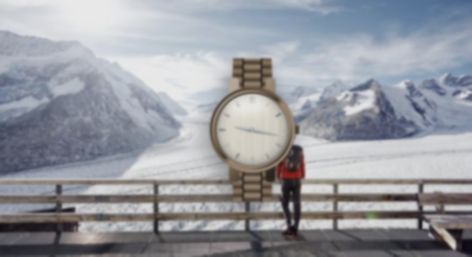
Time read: 9:17
